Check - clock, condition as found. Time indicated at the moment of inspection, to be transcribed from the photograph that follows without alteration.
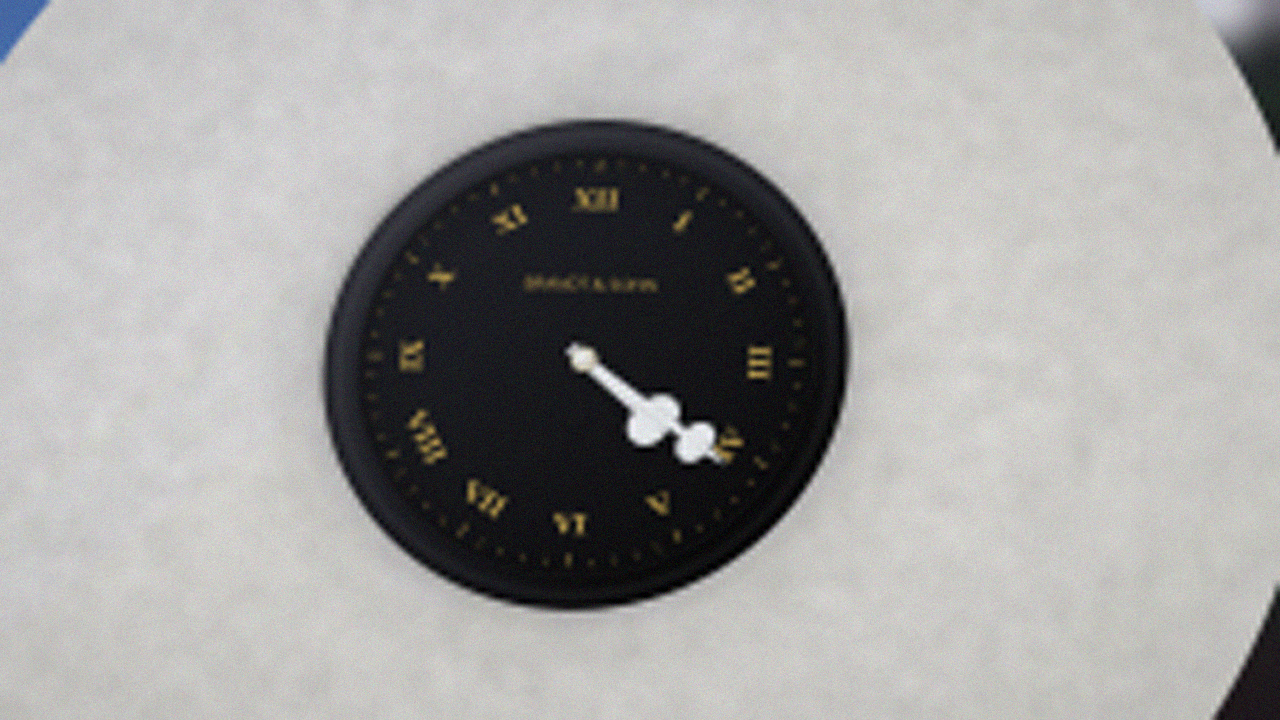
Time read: 4:21
